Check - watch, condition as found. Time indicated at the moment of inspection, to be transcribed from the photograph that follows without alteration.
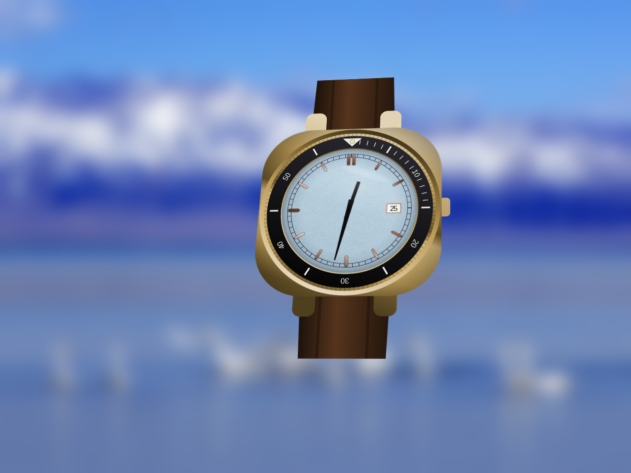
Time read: 12:32
